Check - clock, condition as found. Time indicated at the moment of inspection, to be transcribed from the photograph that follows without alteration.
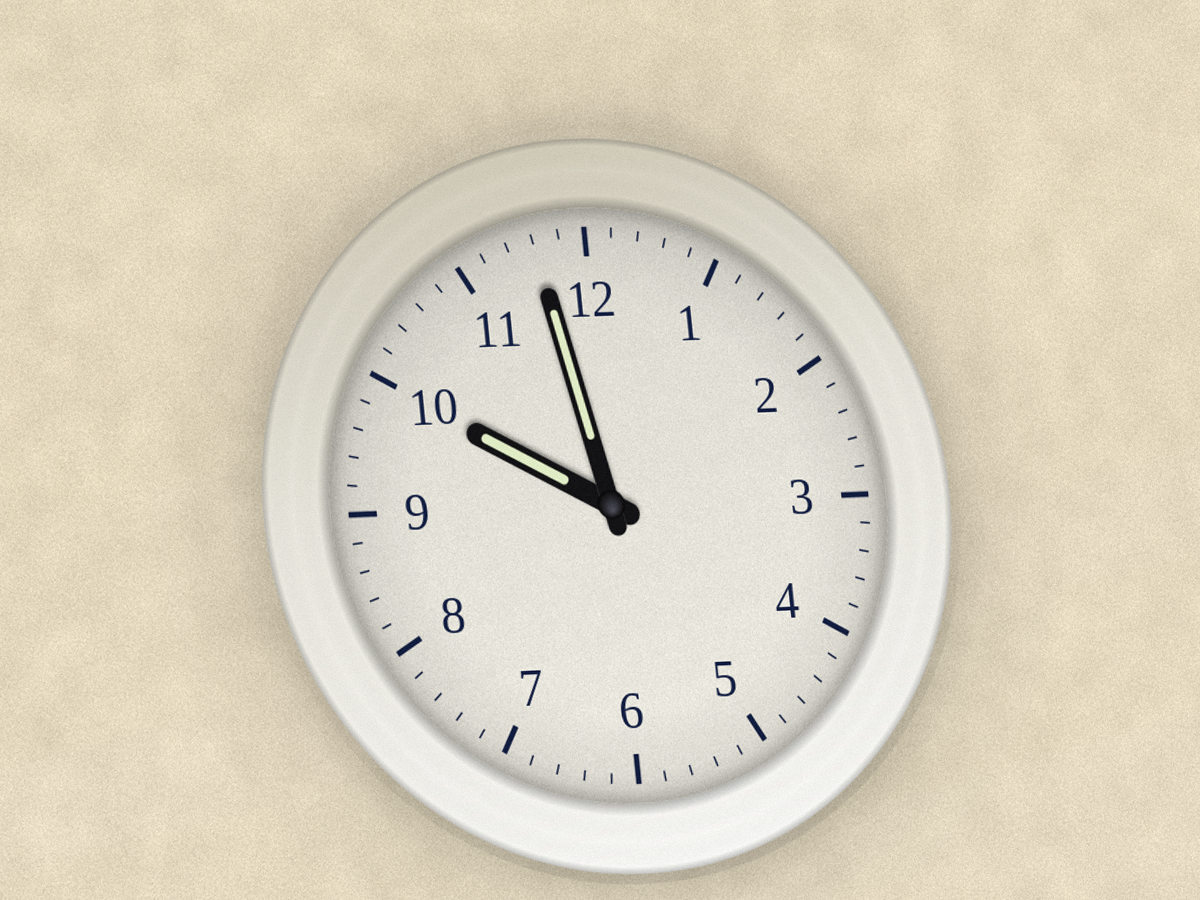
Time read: 9:58
